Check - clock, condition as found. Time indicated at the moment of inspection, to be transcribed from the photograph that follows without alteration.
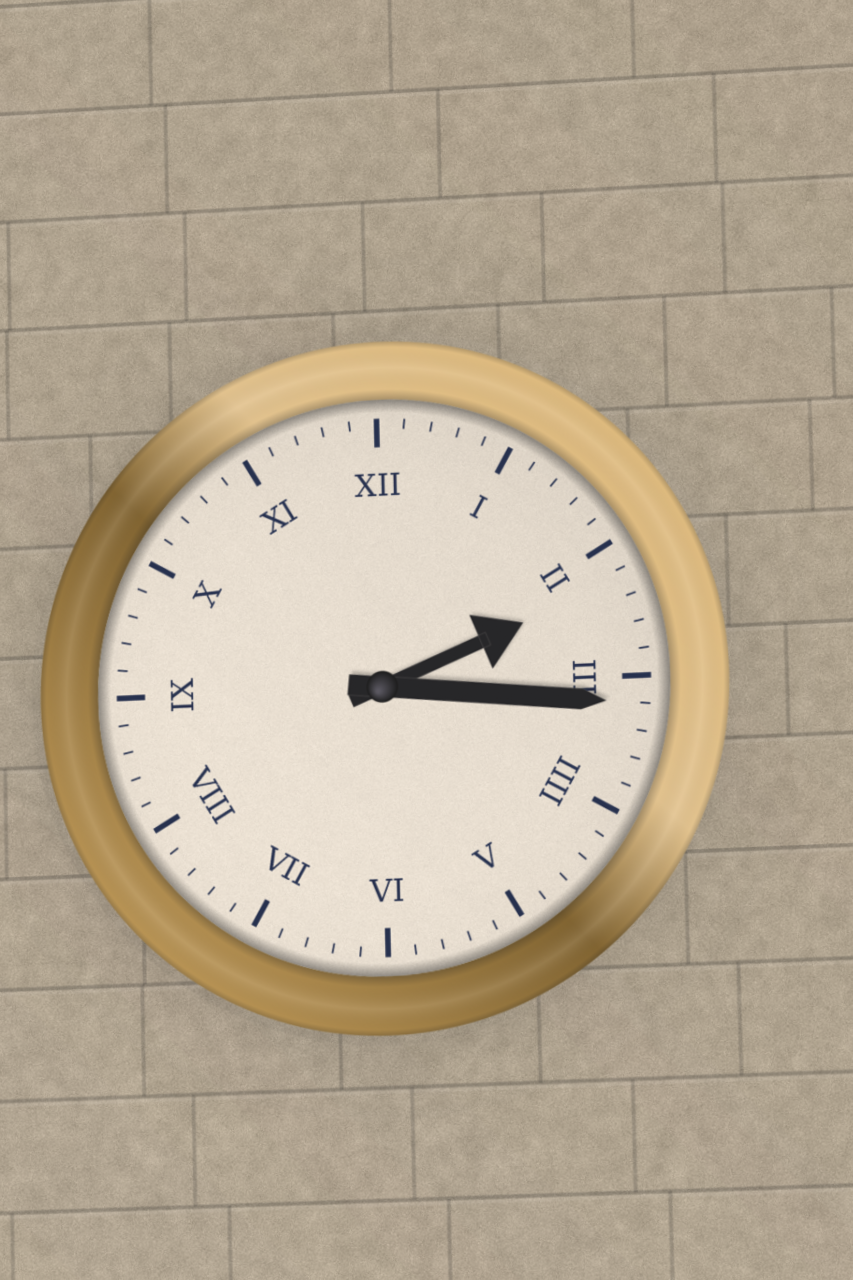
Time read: 2:16
